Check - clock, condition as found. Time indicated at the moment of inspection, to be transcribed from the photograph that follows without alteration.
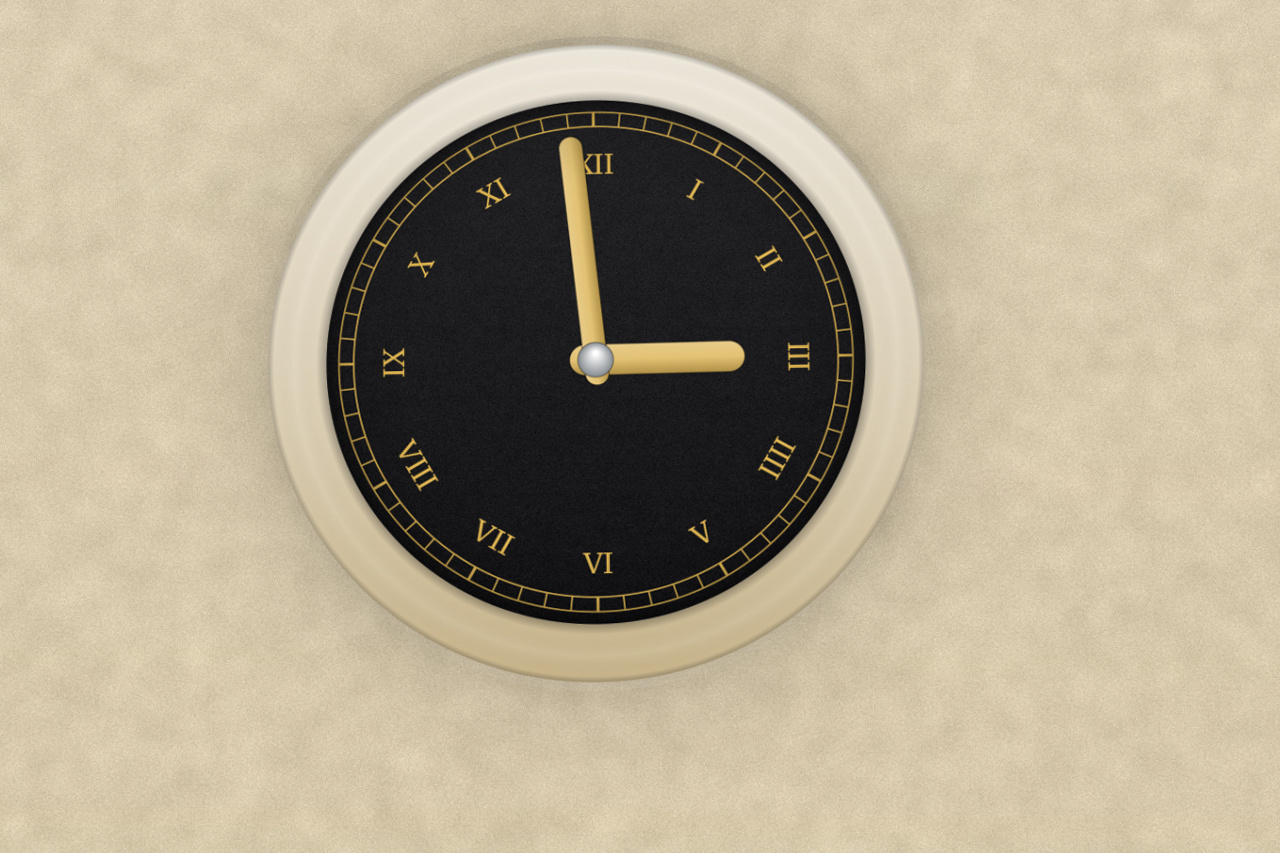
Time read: 2:59
